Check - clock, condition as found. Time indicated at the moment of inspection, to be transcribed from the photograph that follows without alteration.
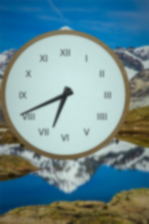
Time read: 6:41
